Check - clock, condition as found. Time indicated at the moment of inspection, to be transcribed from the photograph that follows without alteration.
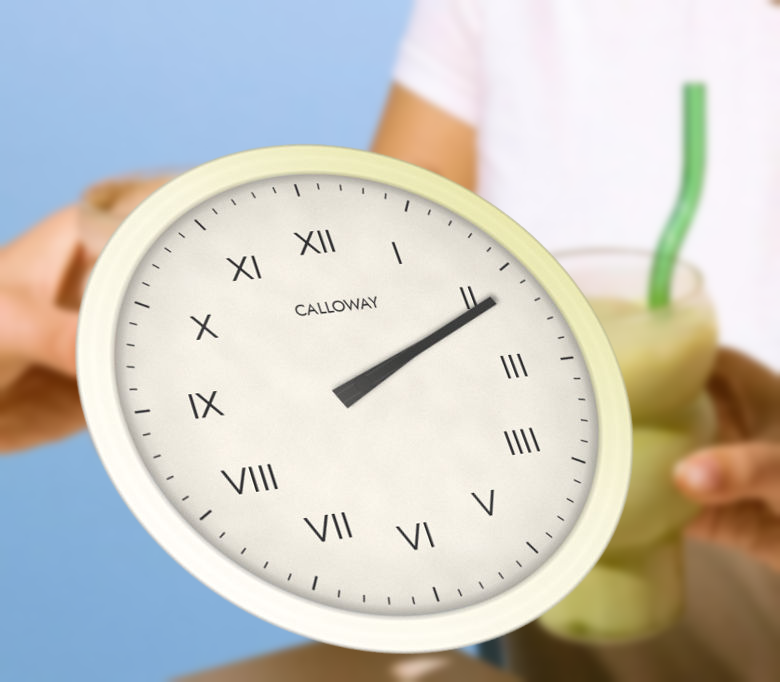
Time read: 2:11
